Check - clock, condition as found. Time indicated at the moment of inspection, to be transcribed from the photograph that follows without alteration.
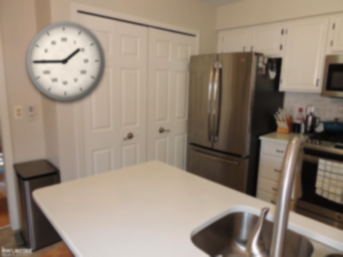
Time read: 1:45
